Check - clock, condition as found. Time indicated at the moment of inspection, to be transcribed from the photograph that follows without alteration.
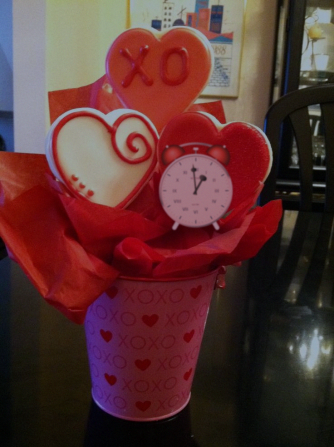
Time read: 12:59
